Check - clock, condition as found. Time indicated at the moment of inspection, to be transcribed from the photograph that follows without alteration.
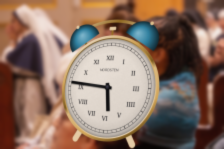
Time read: 5:46
